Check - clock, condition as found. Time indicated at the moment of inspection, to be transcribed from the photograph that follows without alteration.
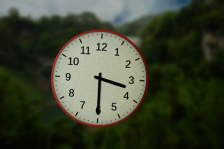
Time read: 3:30
